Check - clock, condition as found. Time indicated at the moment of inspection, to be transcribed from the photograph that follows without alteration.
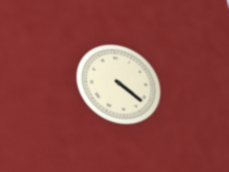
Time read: 4:22
